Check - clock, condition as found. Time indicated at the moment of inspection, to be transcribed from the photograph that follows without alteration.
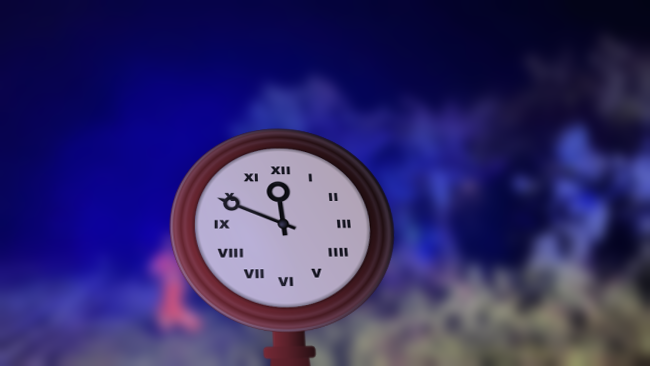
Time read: 11:49
